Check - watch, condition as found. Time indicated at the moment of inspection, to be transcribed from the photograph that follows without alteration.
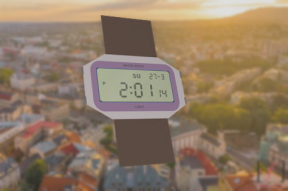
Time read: 2:01:14
